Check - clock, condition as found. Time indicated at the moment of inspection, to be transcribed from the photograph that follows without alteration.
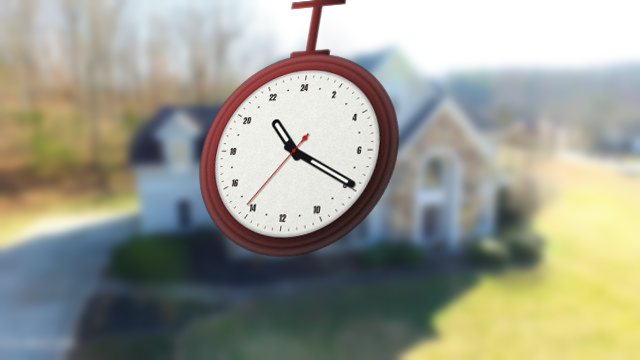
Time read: 21:19:36
